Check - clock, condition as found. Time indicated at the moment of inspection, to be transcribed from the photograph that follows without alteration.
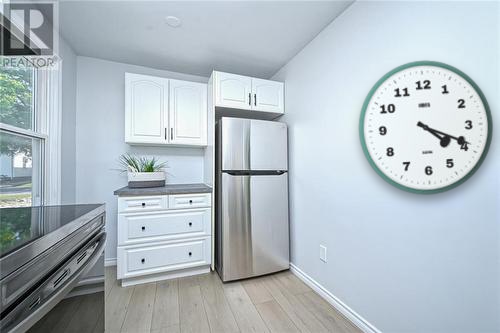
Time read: 4:19
